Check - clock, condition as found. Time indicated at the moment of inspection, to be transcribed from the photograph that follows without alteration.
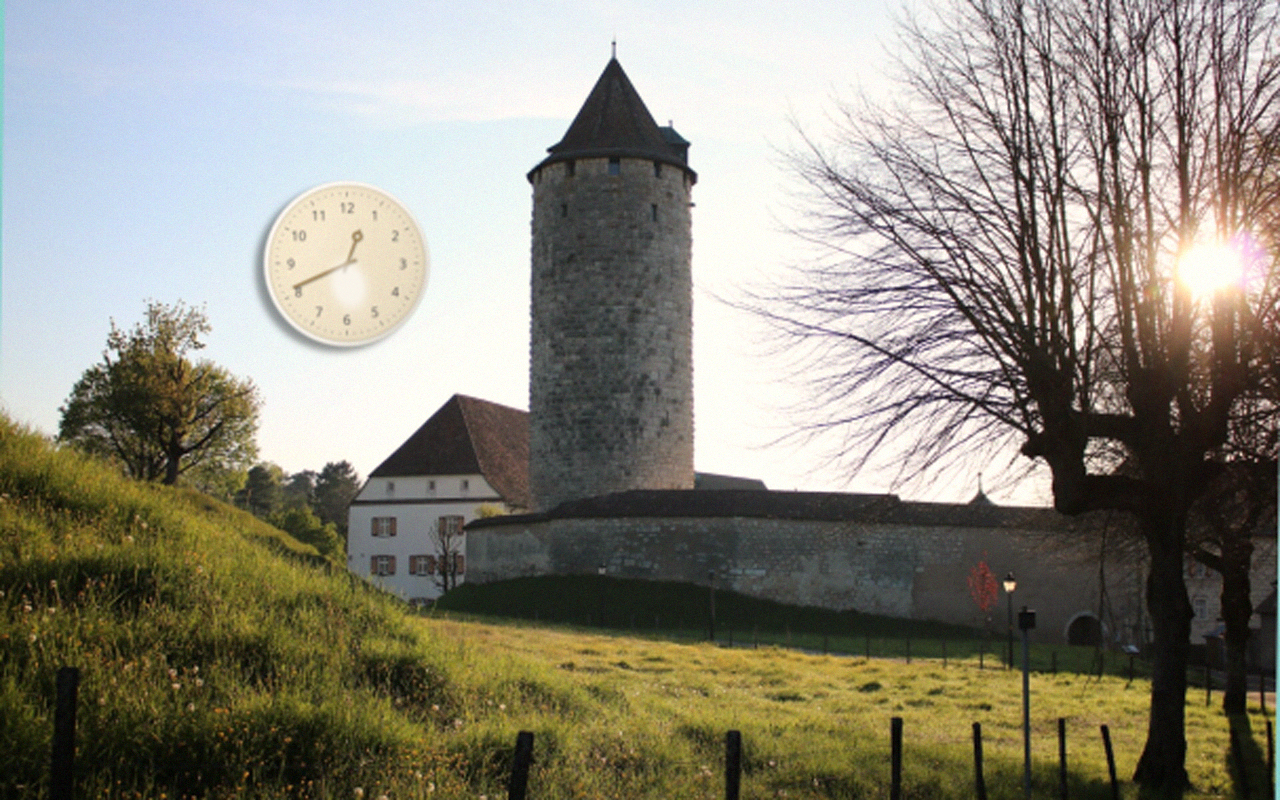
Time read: 12:41
